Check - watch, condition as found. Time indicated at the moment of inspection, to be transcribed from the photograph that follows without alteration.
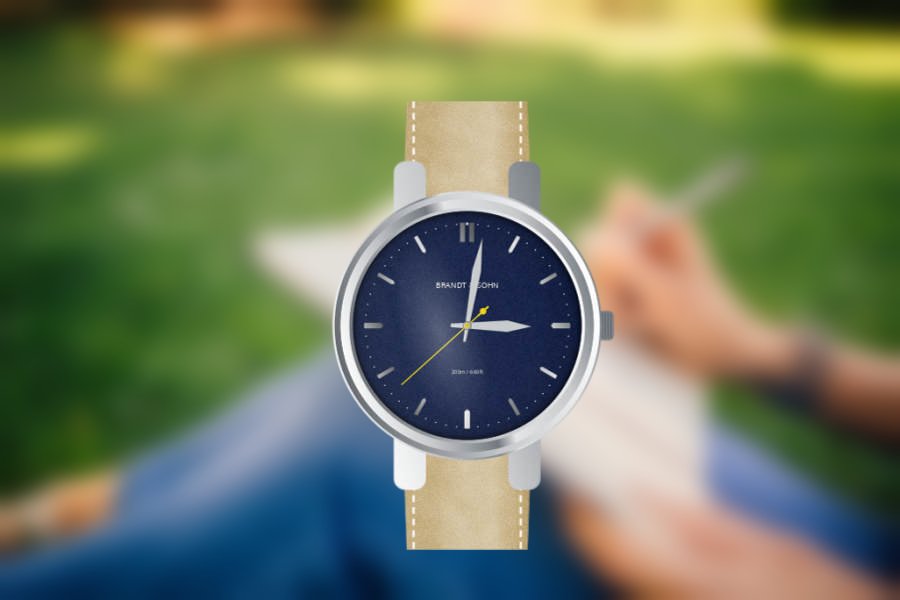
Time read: 3:01:38
